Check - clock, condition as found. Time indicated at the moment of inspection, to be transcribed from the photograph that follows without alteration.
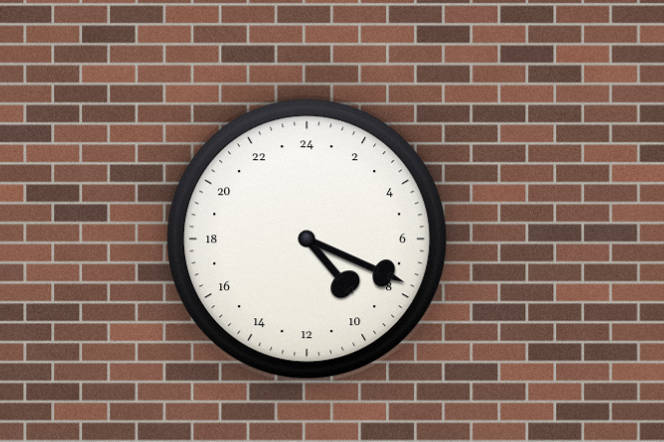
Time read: 9:19
